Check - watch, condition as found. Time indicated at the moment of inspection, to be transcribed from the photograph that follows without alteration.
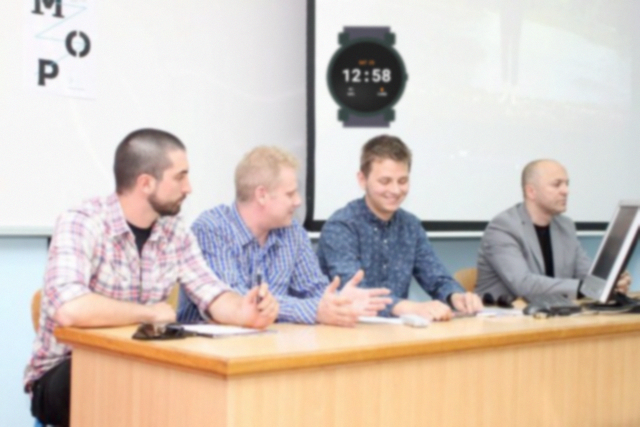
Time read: 12:58
